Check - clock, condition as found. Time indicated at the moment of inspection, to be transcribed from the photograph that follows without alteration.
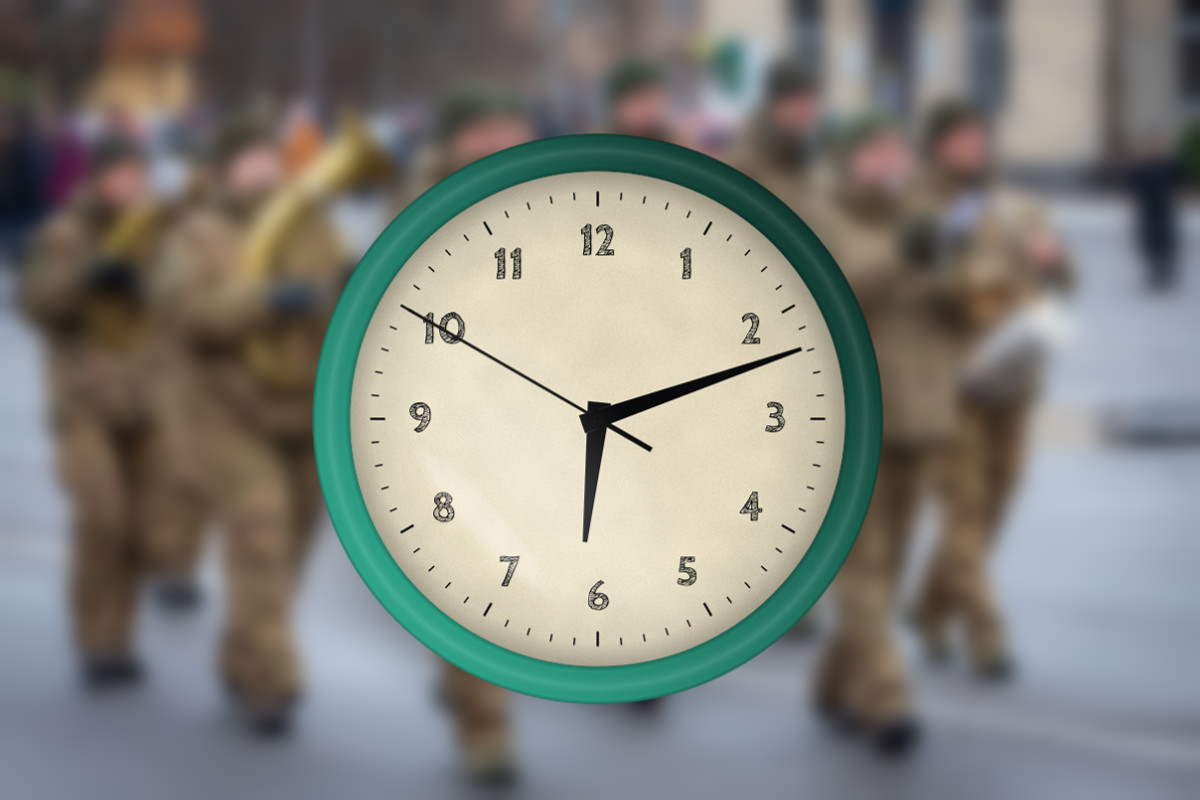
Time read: 6:11:50
